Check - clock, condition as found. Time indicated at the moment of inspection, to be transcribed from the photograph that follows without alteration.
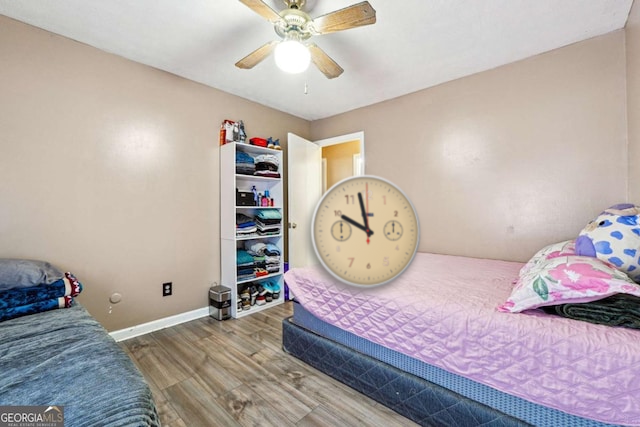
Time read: 9:58
